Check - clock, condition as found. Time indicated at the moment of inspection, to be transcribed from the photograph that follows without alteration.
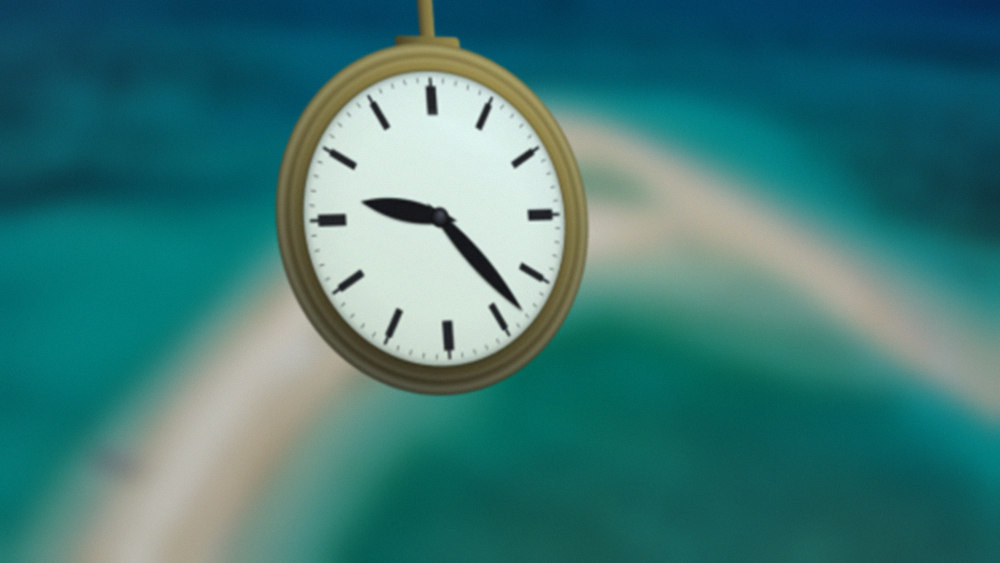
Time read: 9:23
